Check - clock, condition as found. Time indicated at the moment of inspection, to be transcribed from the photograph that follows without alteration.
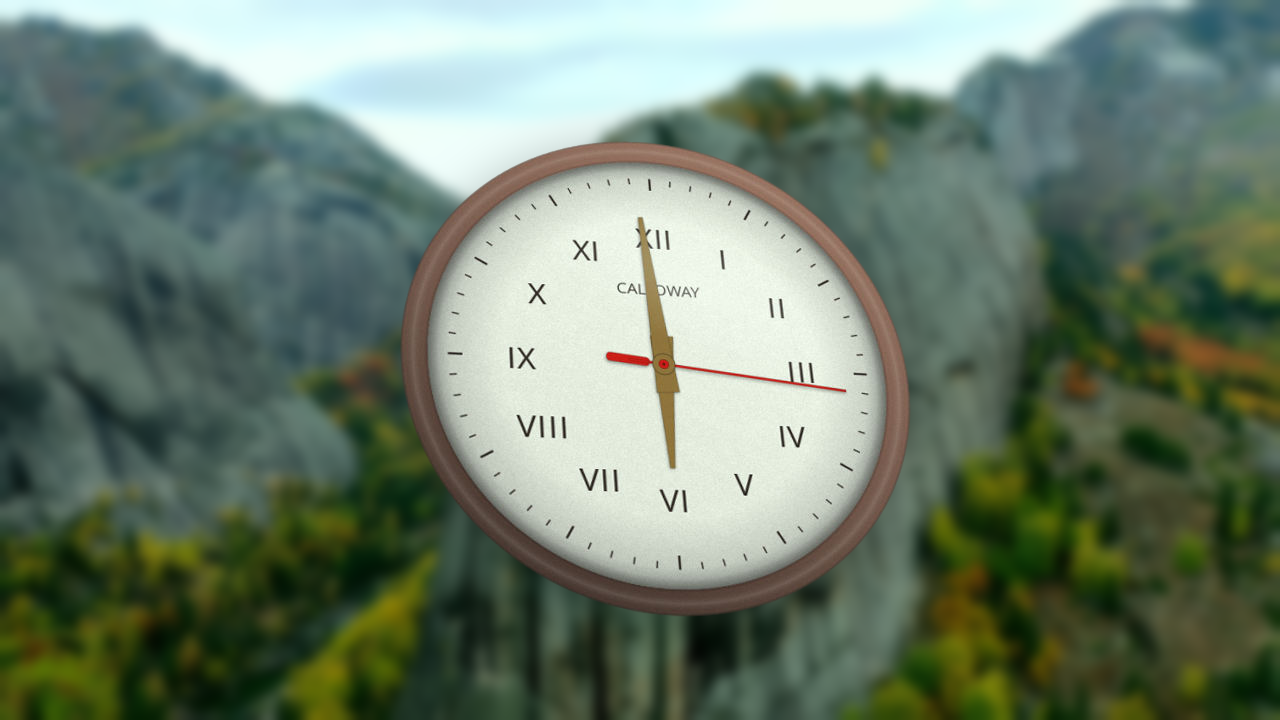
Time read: 5:59:16
